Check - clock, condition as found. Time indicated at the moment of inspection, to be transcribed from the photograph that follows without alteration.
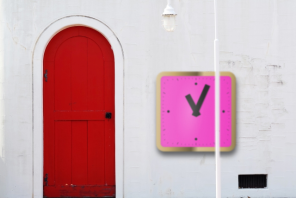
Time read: 11:04
